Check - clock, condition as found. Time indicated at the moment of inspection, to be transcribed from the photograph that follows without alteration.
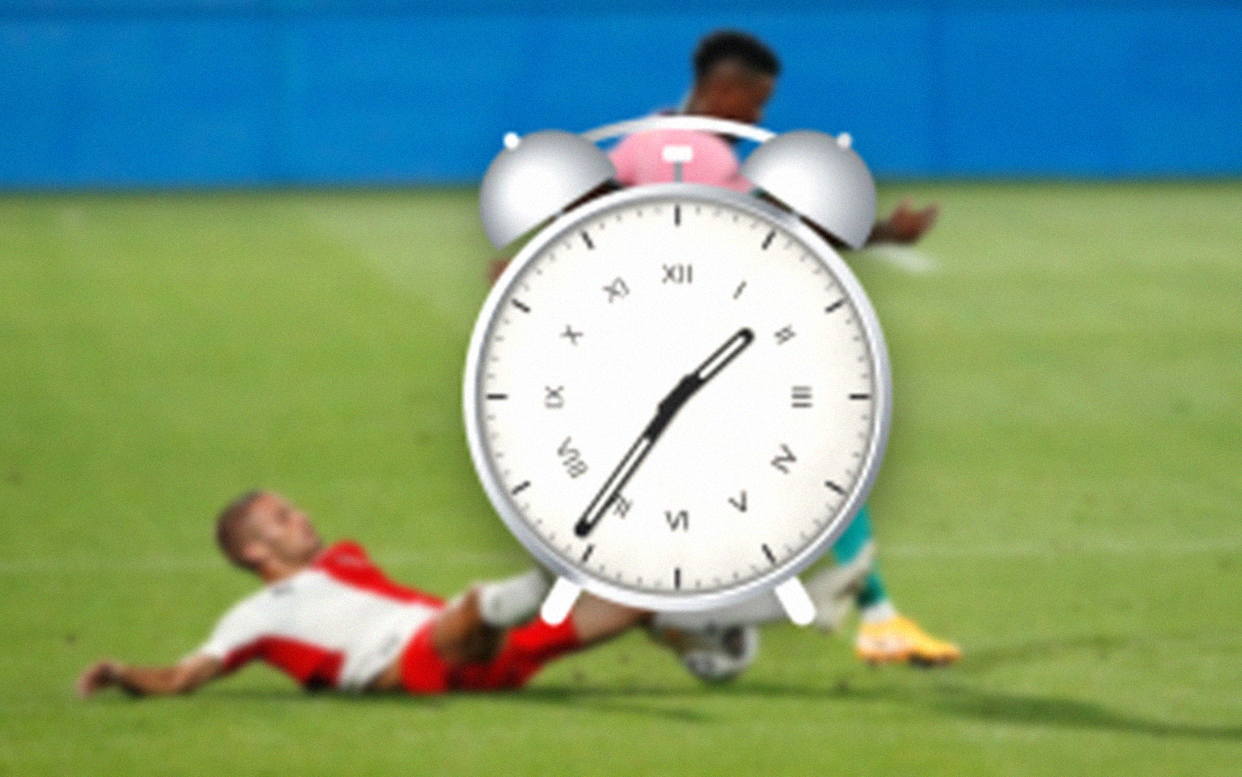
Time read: 1:36
